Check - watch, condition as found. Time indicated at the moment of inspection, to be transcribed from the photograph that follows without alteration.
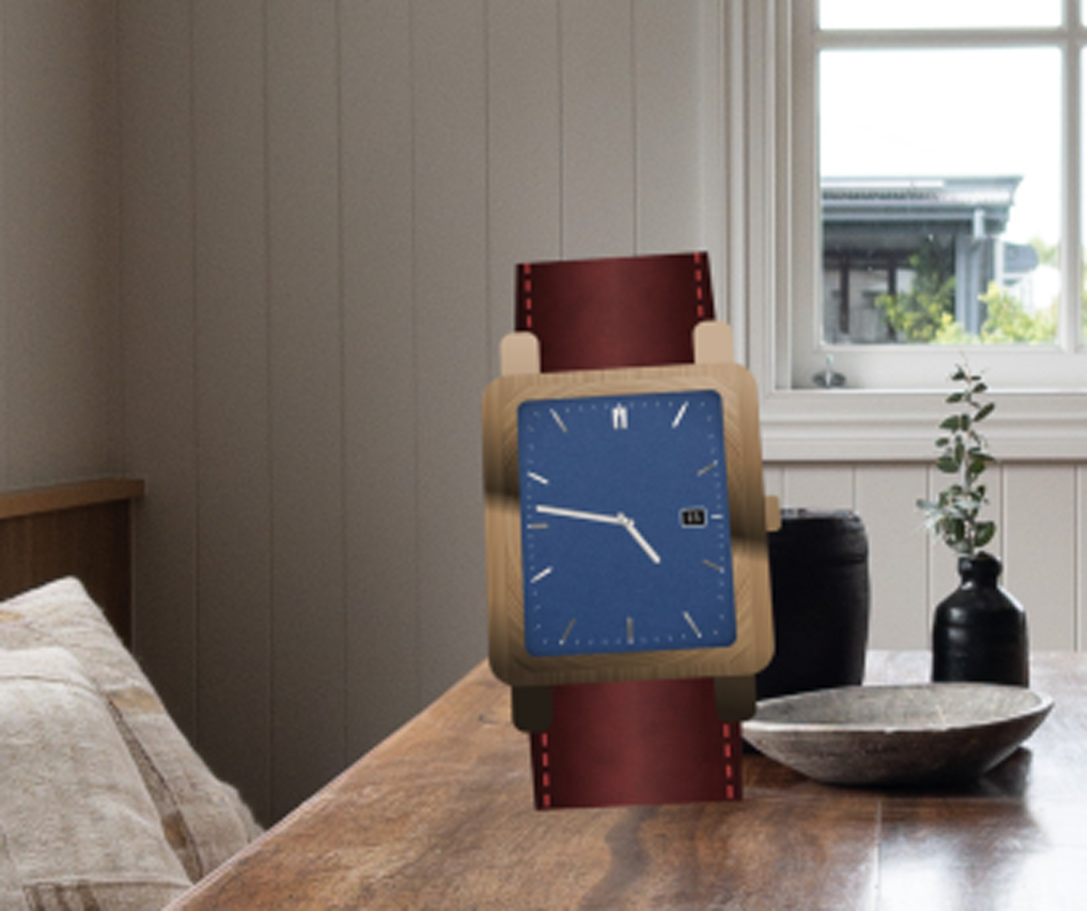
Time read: 4:47
